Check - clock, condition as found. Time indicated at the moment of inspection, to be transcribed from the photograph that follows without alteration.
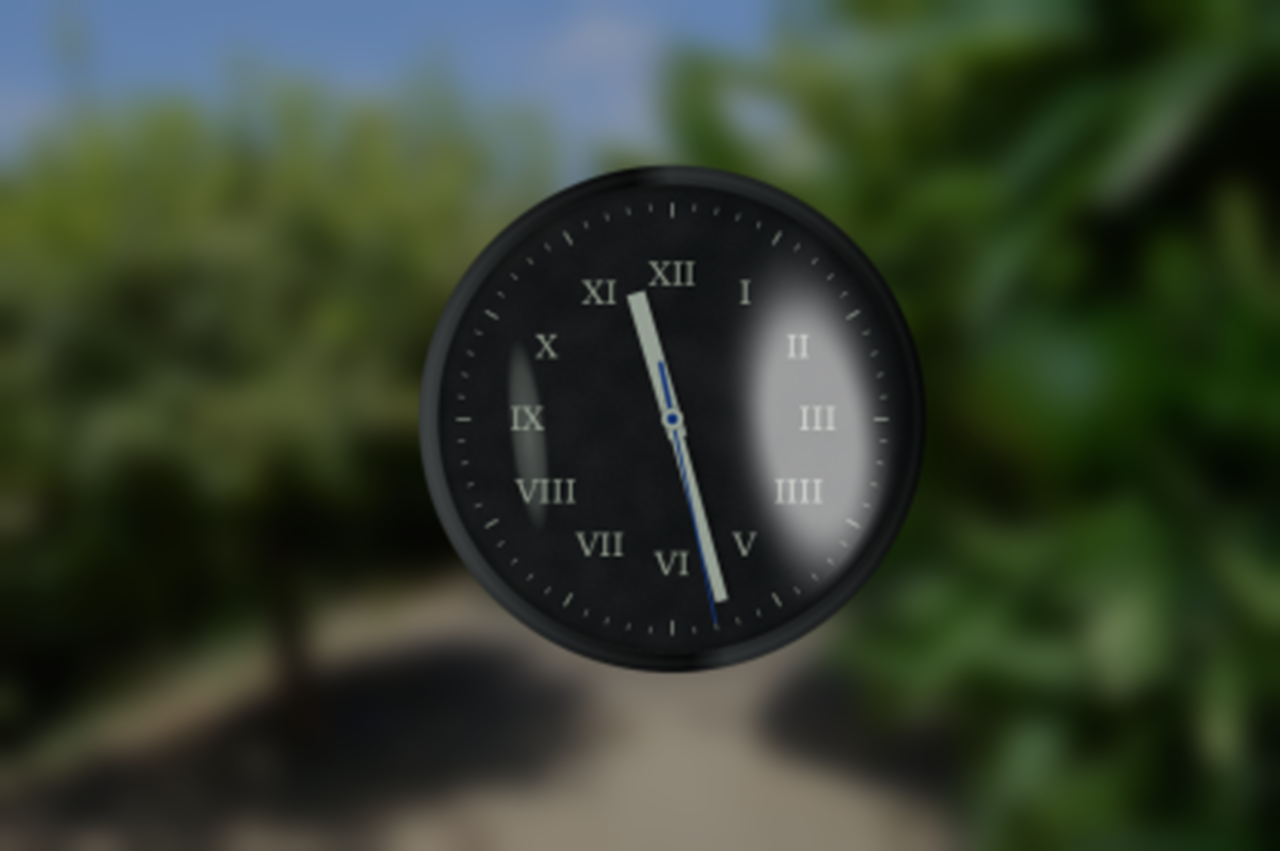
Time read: 11:27:28
